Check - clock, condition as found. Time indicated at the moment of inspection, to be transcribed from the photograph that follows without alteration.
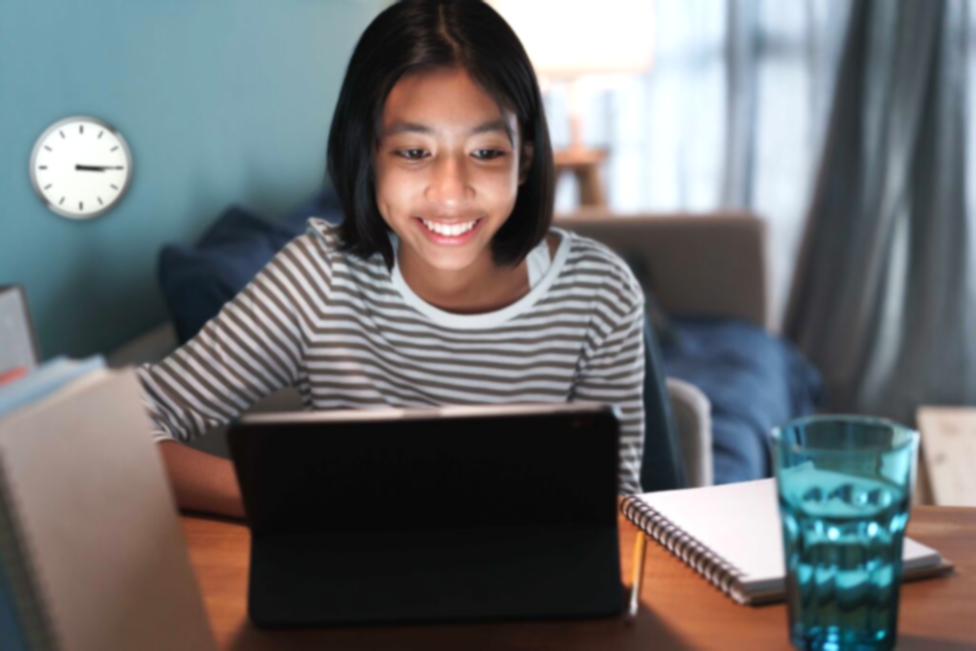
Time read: 3:15
